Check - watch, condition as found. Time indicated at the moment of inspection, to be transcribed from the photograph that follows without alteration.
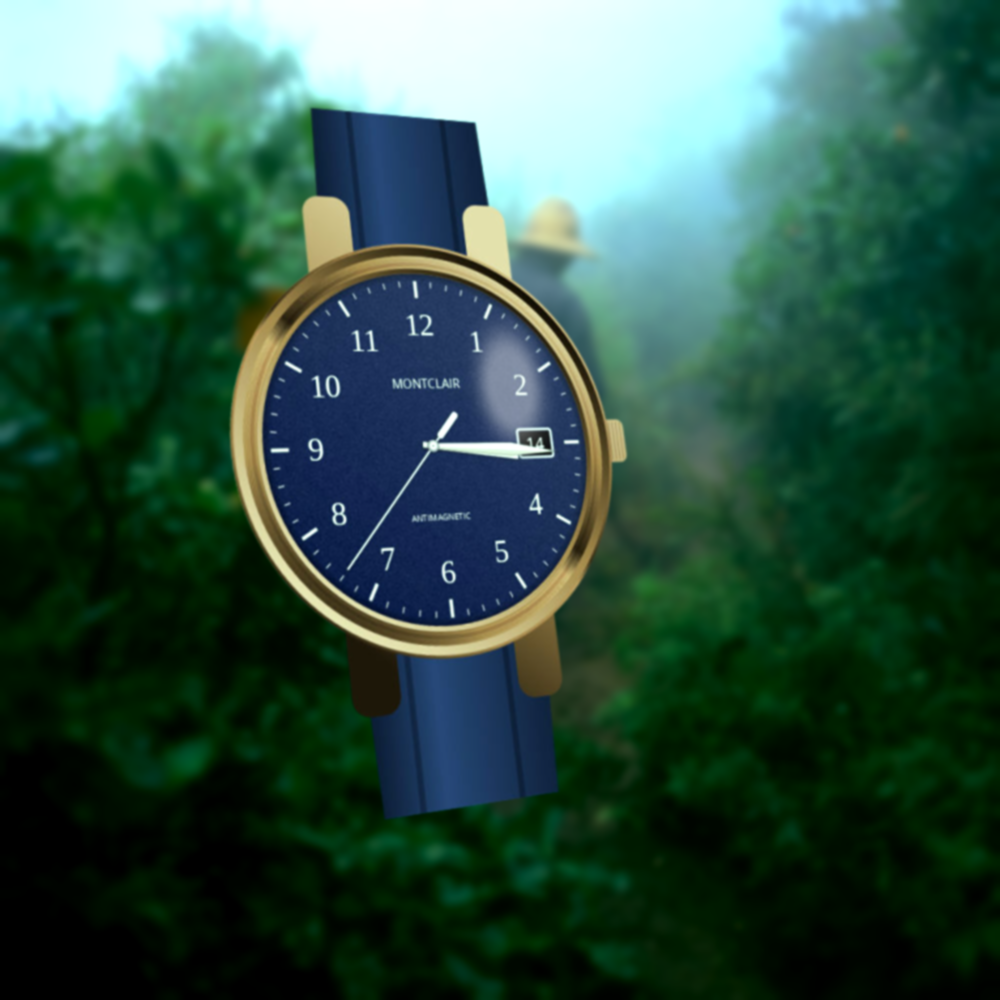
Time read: 3:15:37
